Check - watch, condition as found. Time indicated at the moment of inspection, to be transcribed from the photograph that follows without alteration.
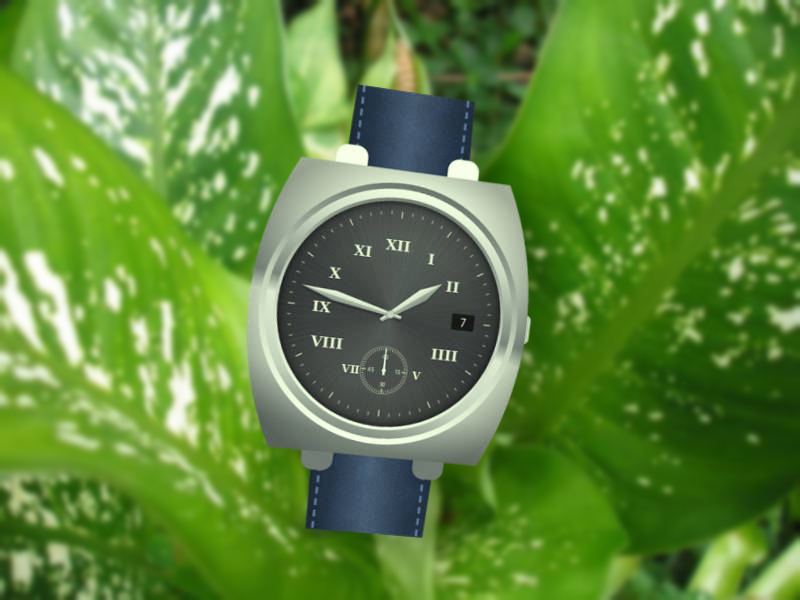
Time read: 1:47
